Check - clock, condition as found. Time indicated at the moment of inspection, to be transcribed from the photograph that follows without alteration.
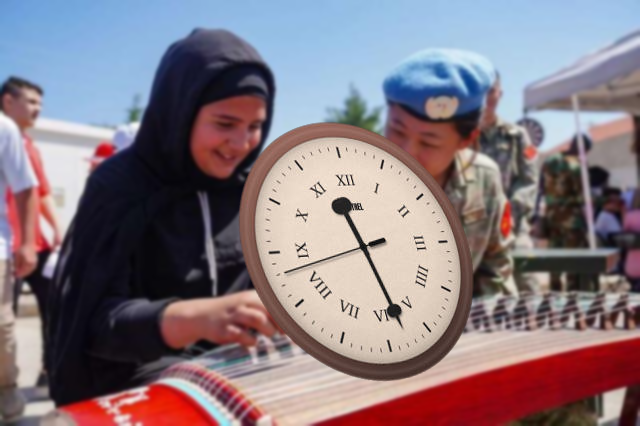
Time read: 11:27:43
